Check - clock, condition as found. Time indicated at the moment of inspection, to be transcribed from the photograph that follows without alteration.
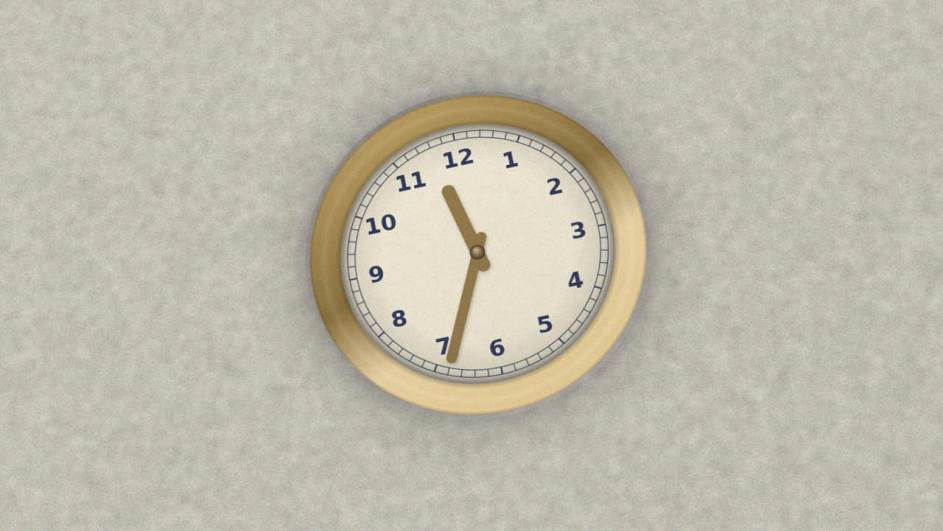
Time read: 11:34
